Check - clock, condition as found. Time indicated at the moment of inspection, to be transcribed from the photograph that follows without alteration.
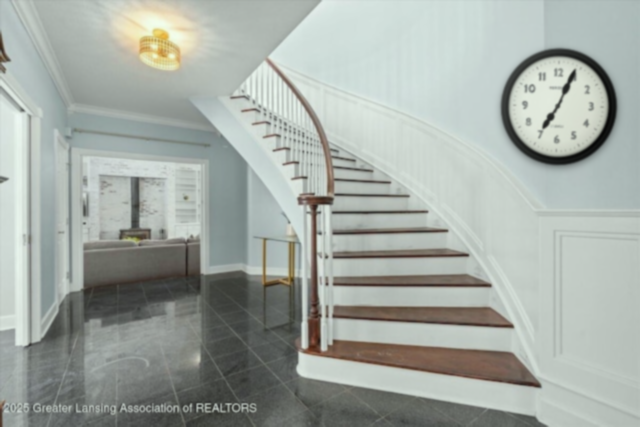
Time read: 7:04
